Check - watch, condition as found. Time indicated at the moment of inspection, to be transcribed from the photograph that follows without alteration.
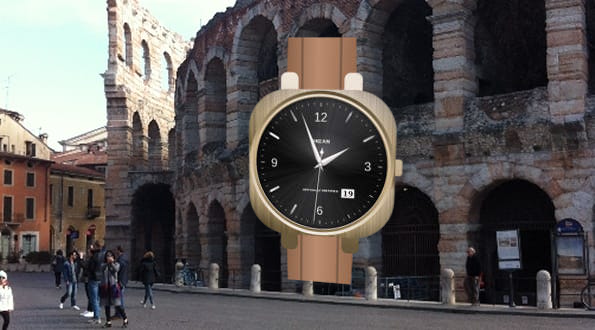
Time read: 1:56:31
